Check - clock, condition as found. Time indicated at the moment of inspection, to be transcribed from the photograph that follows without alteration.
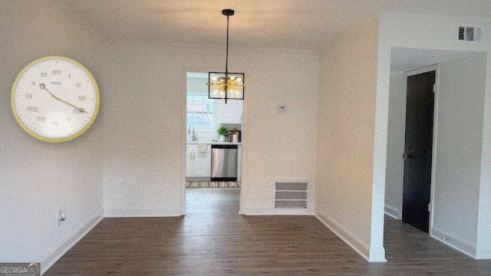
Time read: 10:19
